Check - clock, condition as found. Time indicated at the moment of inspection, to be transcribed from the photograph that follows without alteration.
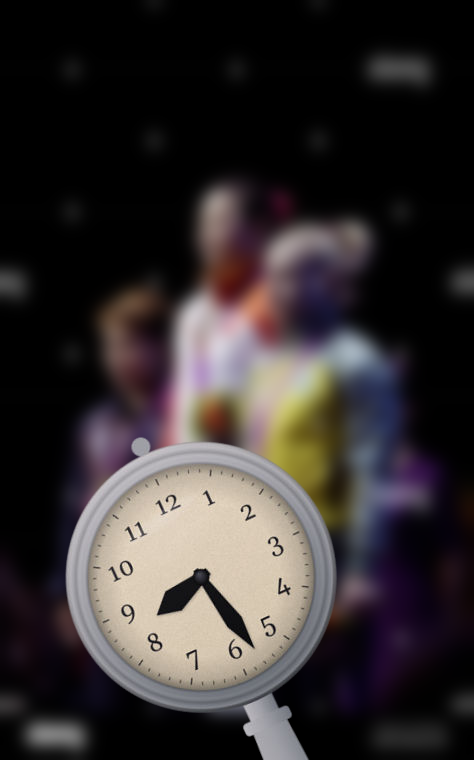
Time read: 8:28
